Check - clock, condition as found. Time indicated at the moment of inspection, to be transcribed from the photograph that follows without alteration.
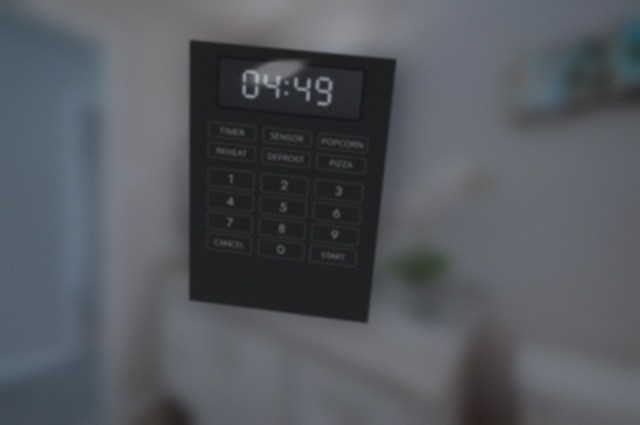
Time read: 4:49
